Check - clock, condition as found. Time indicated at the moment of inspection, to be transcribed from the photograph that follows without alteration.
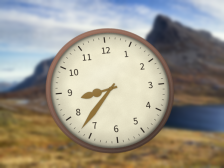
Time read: 8:37
